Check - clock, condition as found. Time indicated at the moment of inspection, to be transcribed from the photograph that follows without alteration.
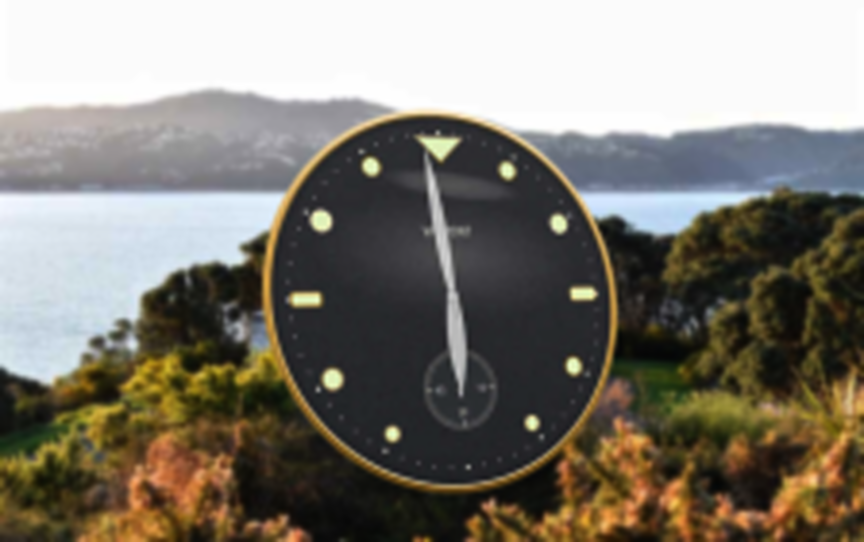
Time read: 5:59
